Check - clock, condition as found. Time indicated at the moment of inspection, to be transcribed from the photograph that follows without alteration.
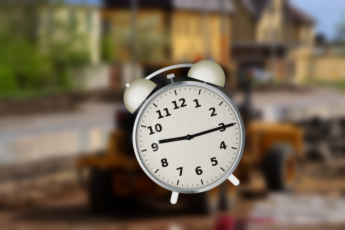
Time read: 9:15
